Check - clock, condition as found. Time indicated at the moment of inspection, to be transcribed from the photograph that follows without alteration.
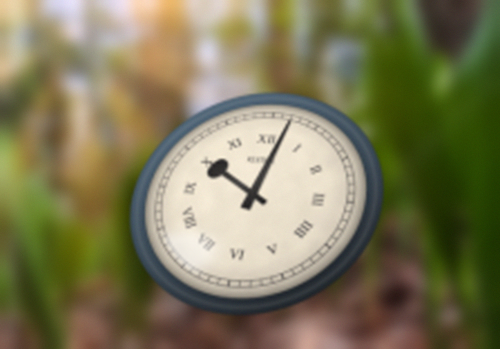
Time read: 10:02
